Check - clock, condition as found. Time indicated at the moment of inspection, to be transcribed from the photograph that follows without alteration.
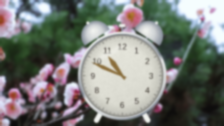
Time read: 10:49
